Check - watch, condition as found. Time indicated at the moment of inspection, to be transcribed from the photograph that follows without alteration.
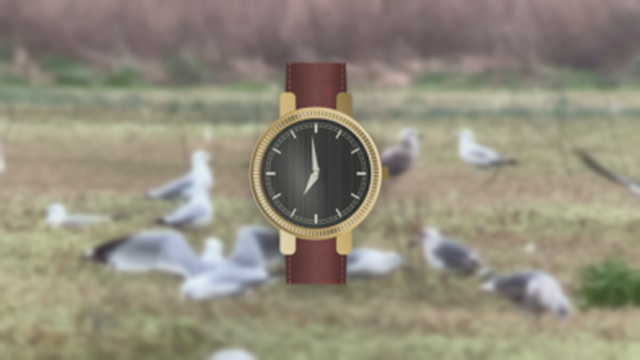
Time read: 6:59
